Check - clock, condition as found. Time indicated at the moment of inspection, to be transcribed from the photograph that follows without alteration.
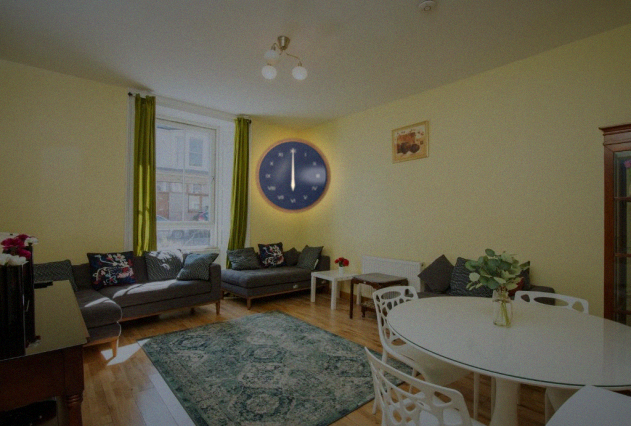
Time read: 6:00
